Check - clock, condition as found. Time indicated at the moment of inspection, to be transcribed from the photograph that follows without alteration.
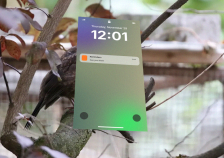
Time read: 12:01
